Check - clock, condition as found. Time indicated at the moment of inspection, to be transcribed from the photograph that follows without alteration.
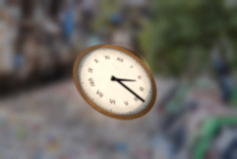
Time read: 2:19
